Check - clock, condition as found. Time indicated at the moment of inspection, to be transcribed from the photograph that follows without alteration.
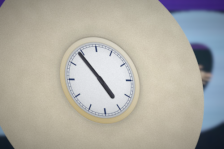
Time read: 4:54
